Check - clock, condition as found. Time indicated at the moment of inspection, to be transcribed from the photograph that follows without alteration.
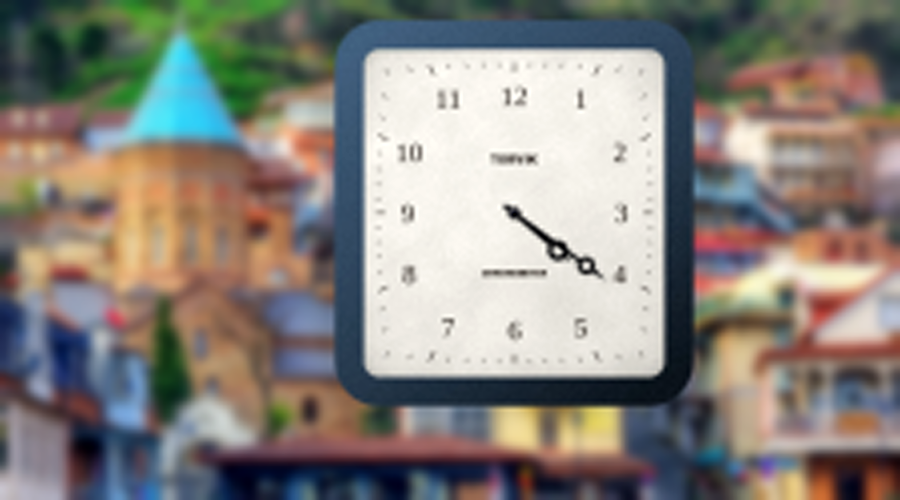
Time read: 4:21
